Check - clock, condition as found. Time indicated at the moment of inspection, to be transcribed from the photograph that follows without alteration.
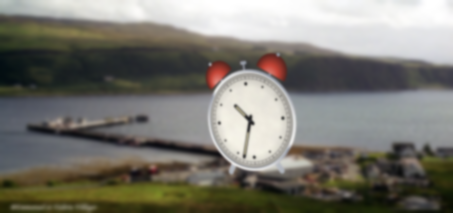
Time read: 10:33
